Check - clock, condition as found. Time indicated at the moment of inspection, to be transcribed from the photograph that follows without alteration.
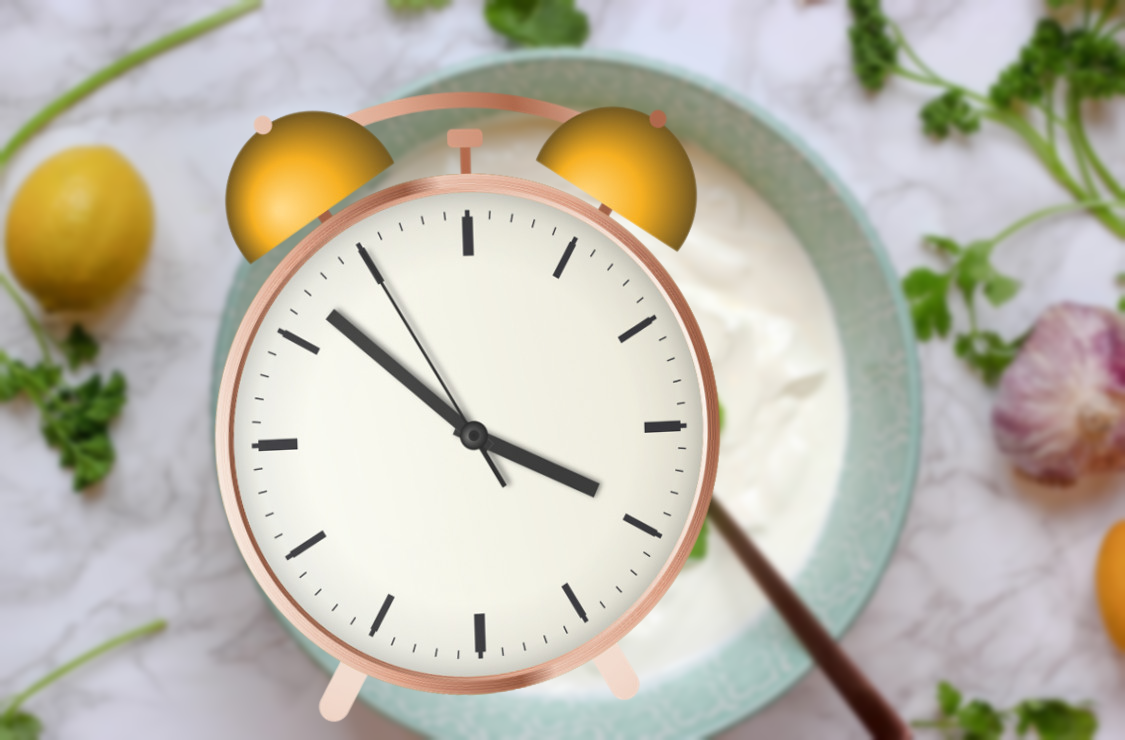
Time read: 3:51:55
